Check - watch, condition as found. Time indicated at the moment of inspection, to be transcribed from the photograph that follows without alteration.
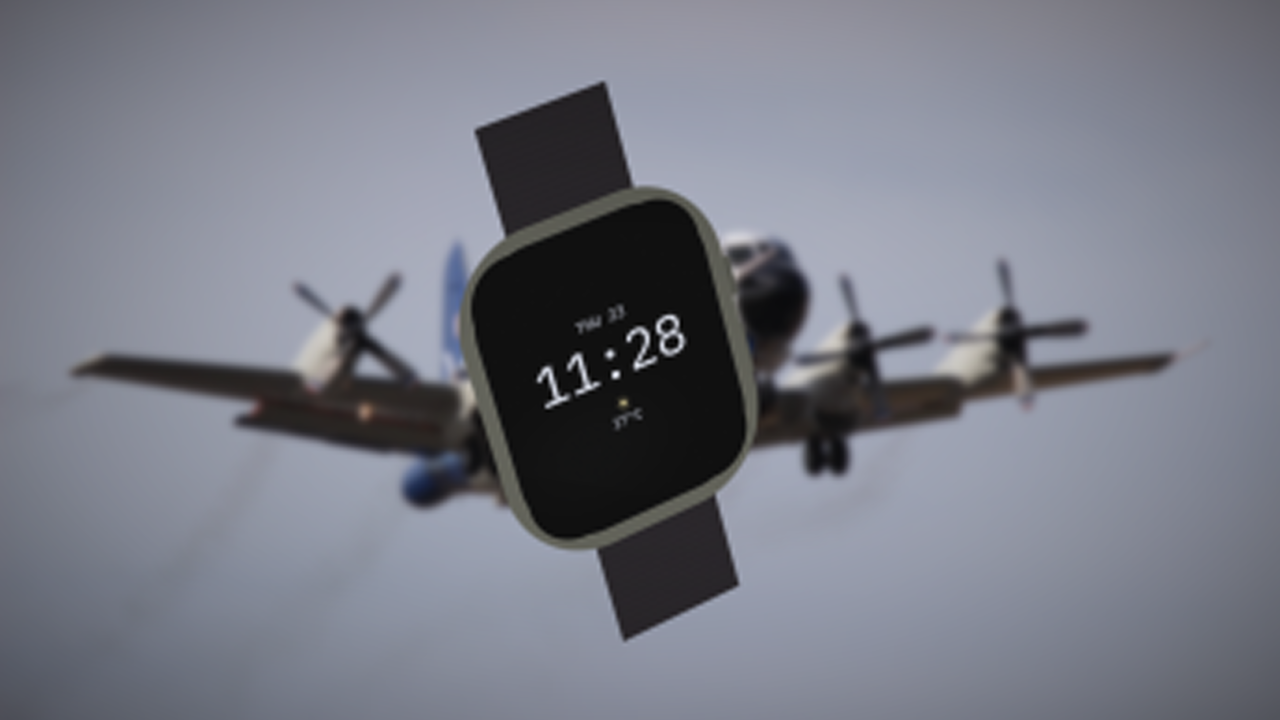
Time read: 11:28
